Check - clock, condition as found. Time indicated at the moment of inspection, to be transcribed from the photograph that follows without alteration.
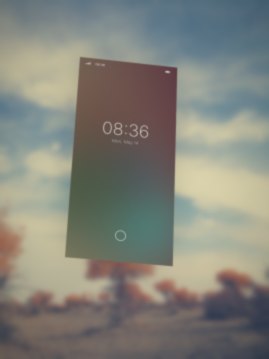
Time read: 8:36
